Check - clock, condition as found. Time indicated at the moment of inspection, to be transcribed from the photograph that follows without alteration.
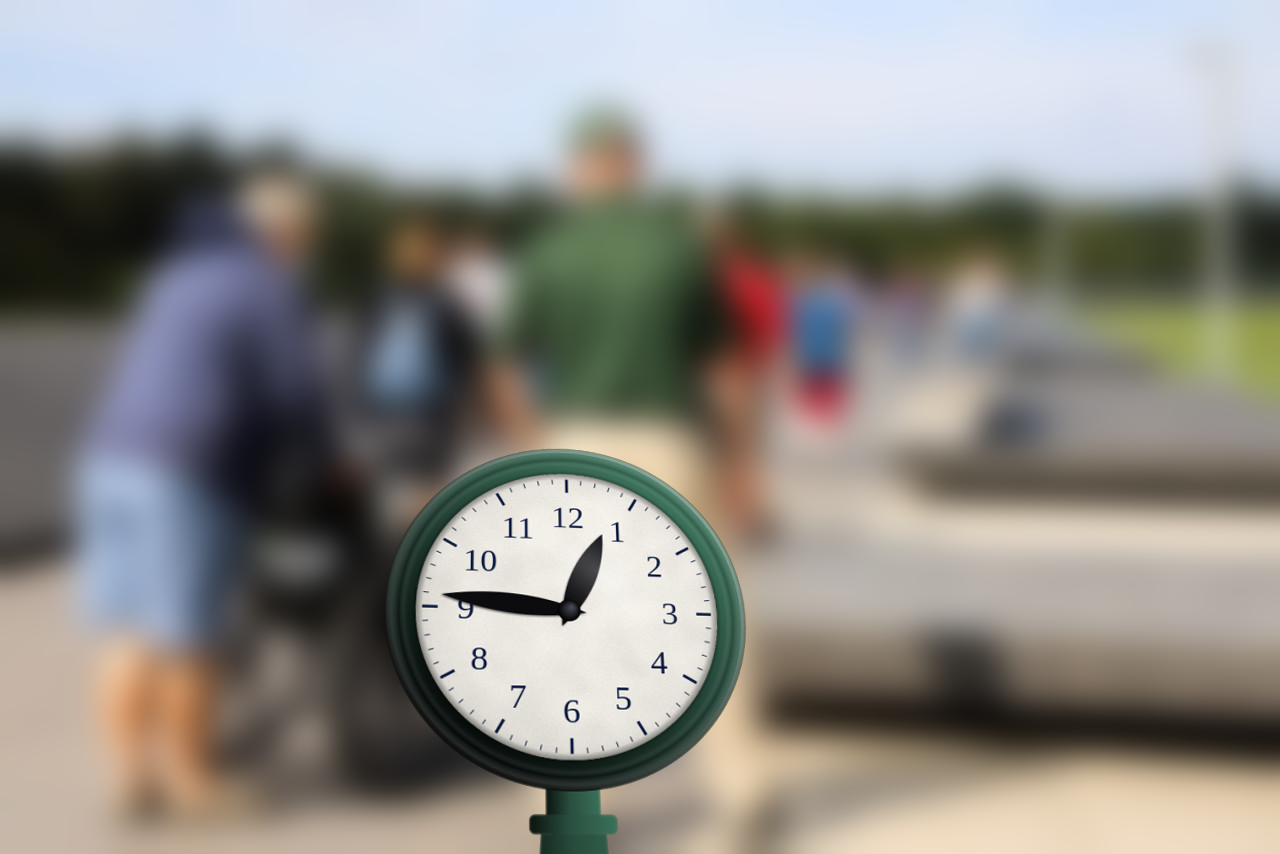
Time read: 12:46
